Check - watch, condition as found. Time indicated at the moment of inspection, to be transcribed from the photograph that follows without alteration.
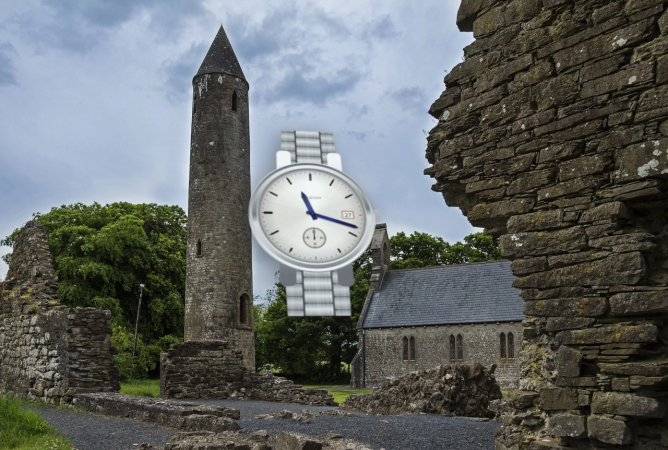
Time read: 11:18
